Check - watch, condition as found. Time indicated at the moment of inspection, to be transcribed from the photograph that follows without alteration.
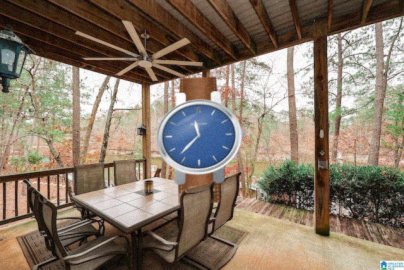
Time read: 11:37
